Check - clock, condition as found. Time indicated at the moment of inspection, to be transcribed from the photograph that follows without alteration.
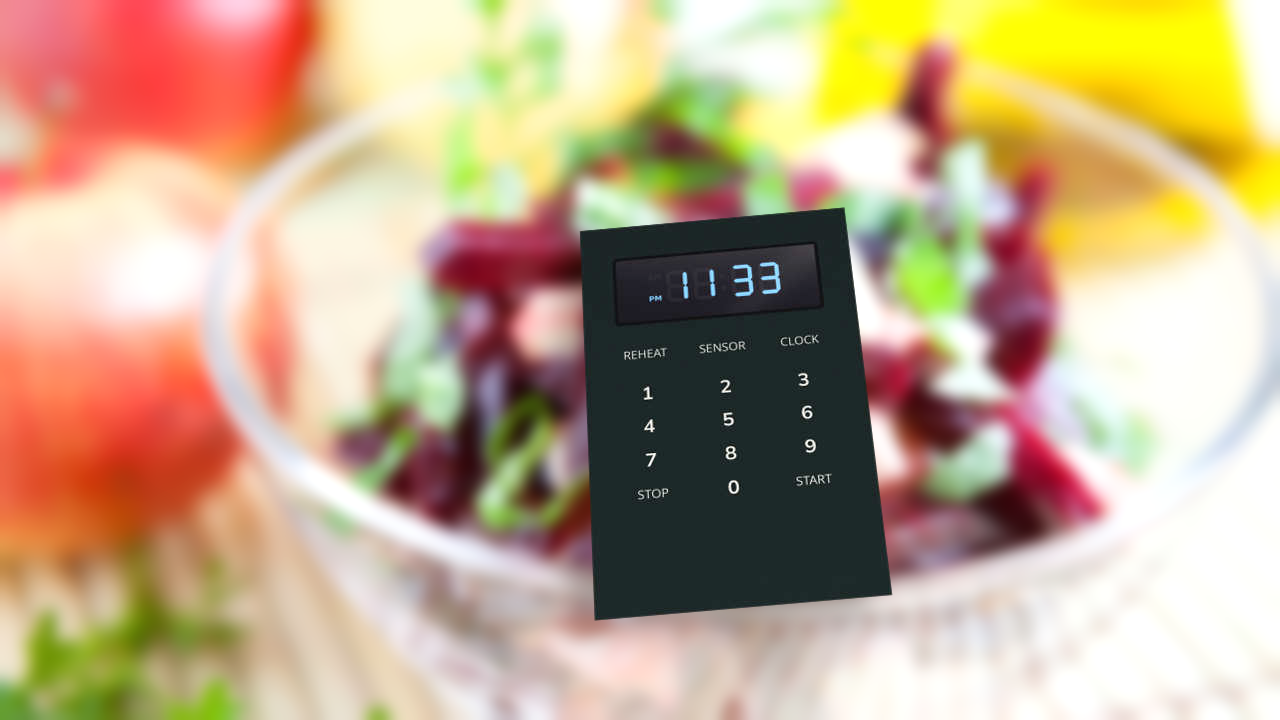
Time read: 11:33
